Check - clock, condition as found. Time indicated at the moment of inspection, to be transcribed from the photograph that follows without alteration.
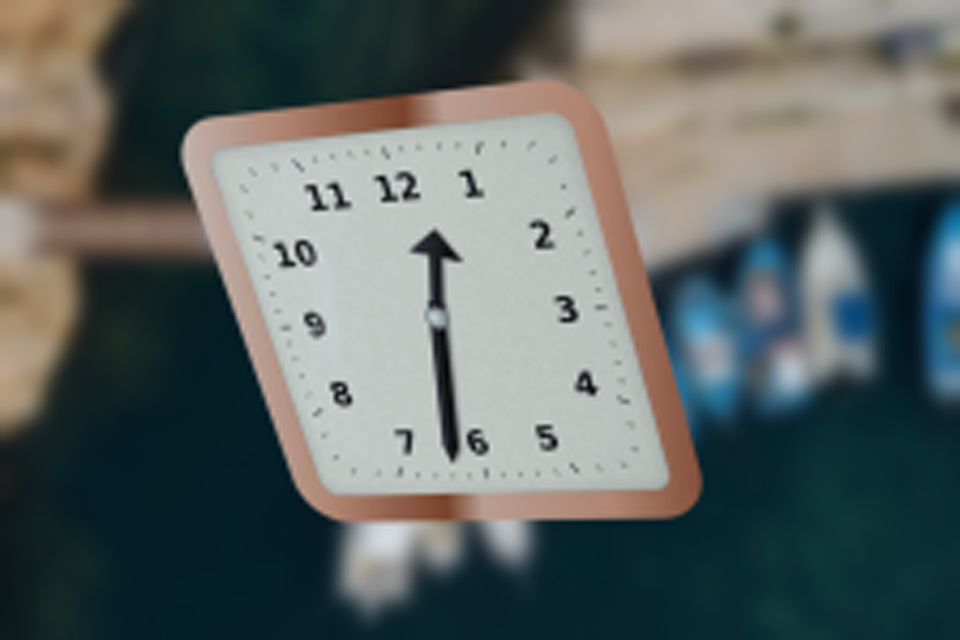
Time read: 12:32
